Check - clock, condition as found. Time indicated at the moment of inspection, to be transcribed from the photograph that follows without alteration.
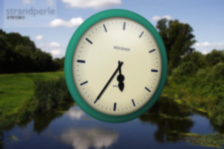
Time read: 5:35
